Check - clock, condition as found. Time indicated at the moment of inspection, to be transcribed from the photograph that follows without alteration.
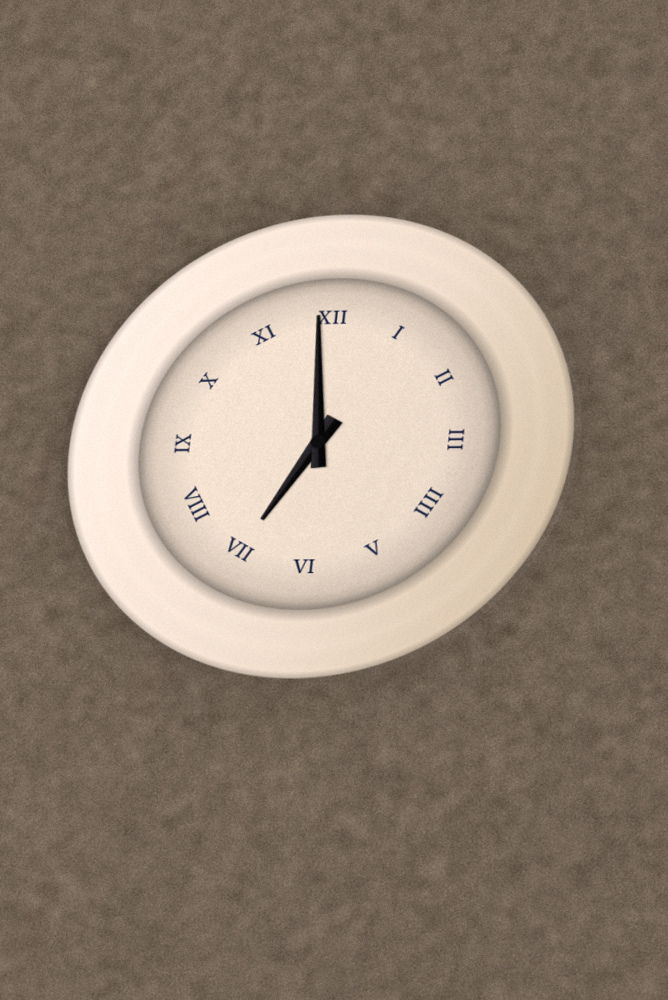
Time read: 6:59
